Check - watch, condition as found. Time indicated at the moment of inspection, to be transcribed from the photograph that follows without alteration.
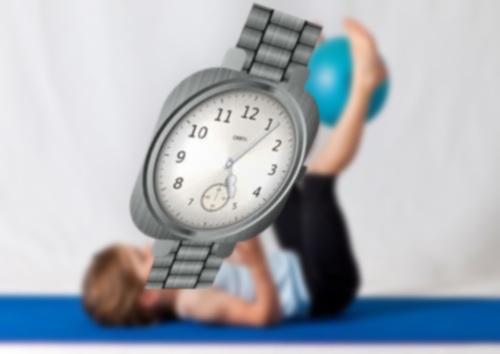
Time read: 5:06
